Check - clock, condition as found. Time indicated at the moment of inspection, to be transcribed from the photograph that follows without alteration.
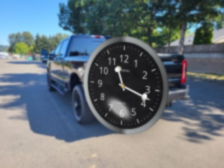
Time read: 11:18
